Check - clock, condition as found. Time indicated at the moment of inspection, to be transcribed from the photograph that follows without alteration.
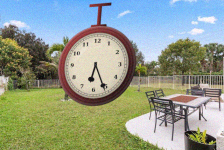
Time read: 6:26
